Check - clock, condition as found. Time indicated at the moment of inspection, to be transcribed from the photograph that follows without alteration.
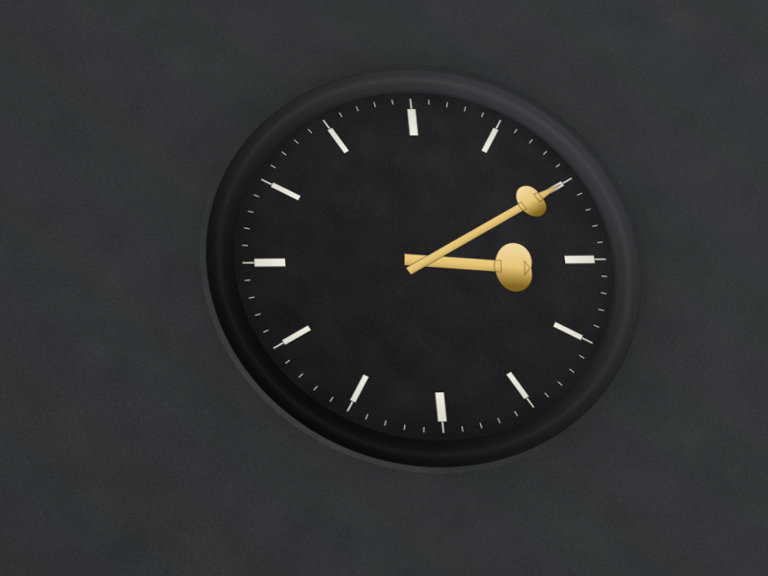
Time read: 3:10
